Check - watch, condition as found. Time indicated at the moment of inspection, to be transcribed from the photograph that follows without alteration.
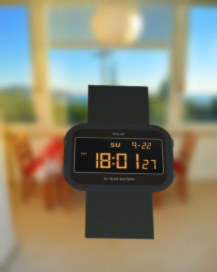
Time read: 18:01:27
